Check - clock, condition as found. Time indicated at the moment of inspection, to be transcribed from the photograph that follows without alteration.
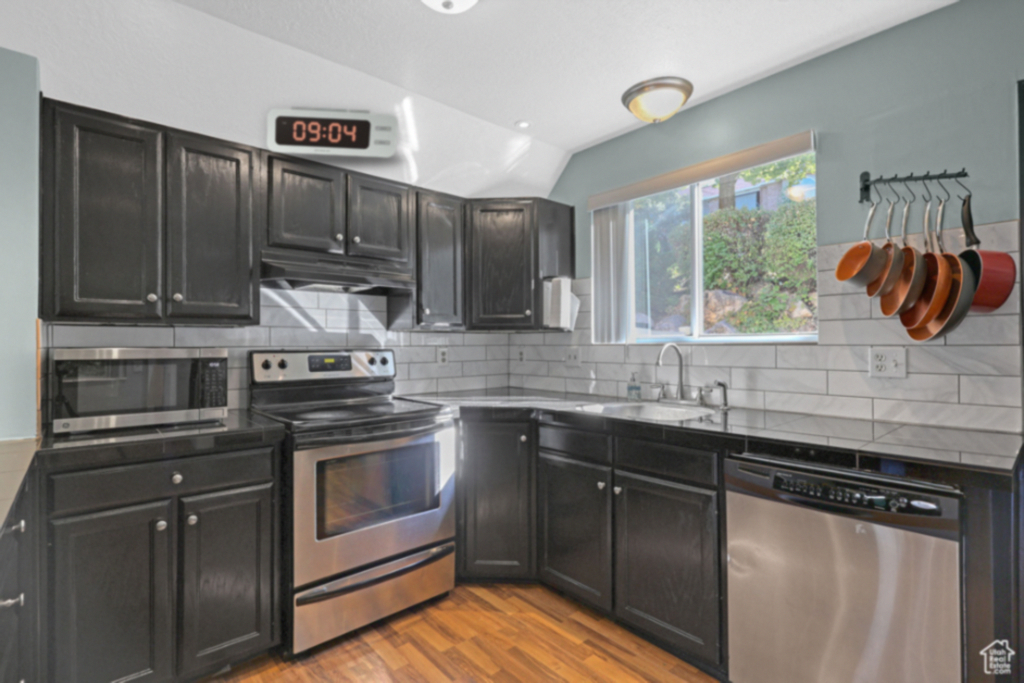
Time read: 9:04
